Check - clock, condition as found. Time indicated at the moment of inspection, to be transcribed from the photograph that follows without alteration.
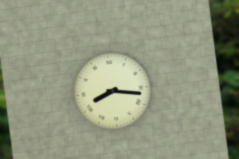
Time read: 8:17
